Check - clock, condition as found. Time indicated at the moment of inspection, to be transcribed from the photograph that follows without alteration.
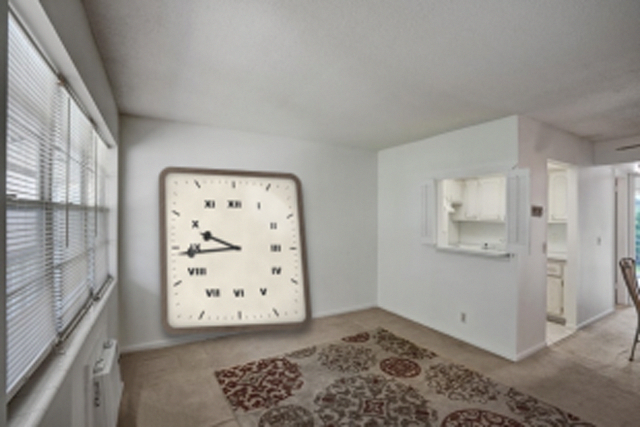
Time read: 9:44
